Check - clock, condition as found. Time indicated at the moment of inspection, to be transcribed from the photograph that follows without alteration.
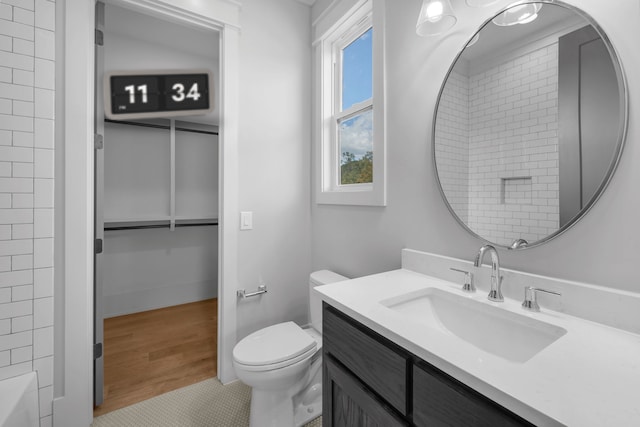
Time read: 11:34
